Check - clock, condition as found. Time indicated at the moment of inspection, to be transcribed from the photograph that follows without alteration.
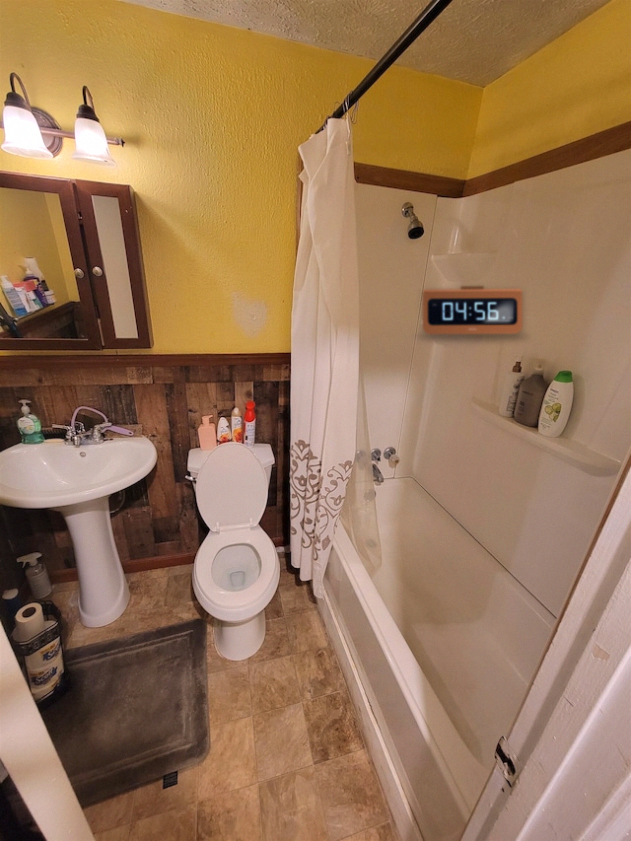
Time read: 4:56
